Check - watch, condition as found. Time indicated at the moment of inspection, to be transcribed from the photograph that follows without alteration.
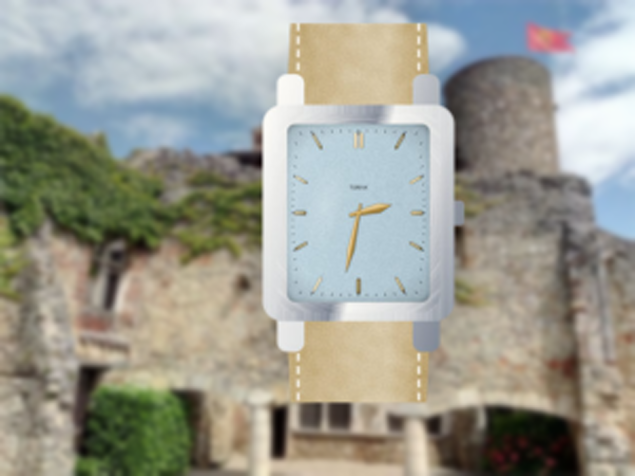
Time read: 2:32
